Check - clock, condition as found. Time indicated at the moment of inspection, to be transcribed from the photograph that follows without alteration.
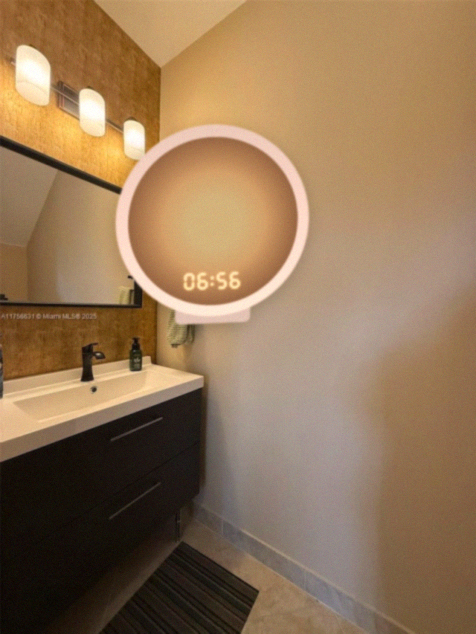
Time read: 6:56
